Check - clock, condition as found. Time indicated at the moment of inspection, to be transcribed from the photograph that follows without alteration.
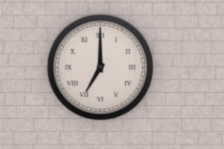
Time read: 7:00
